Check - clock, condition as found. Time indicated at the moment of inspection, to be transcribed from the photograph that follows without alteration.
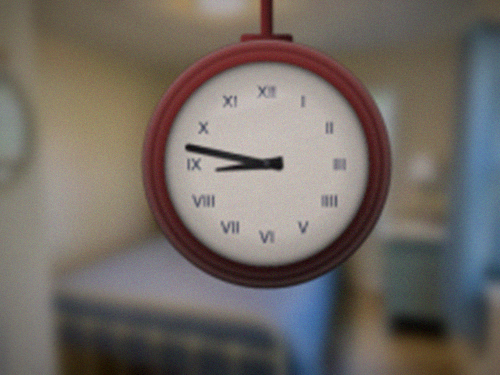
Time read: 8:47
